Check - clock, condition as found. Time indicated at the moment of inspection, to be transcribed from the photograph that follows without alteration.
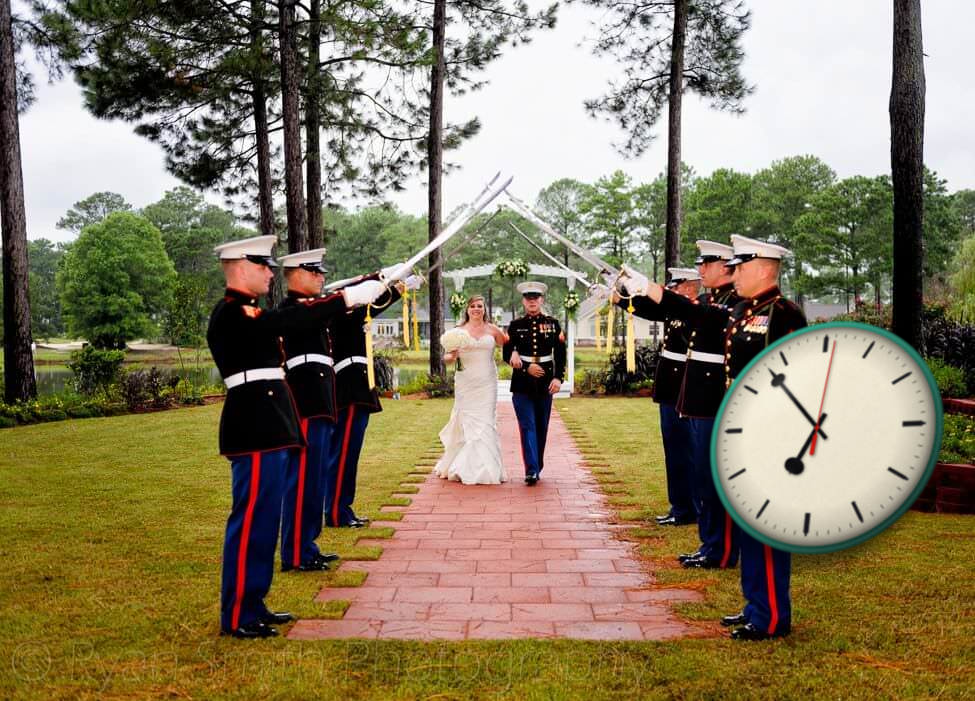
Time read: 6:53:01
